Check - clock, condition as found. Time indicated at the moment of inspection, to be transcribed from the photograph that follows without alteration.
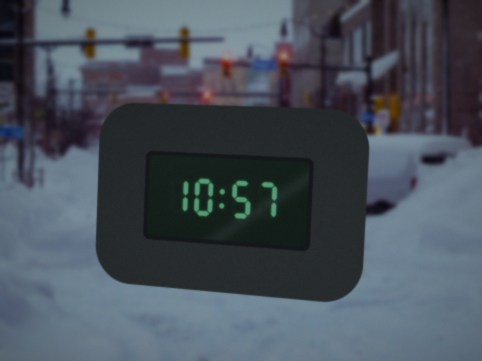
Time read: 10:57
